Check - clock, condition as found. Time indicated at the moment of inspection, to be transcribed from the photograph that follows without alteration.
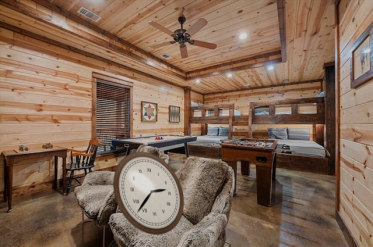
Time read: 2:37
